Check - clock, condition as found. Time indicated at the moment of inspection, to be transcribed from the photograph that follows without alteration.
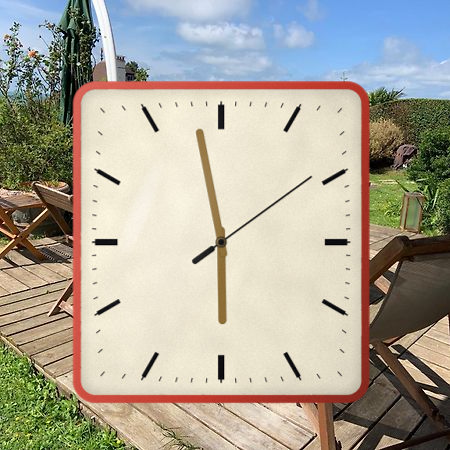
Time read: 5:58:09
